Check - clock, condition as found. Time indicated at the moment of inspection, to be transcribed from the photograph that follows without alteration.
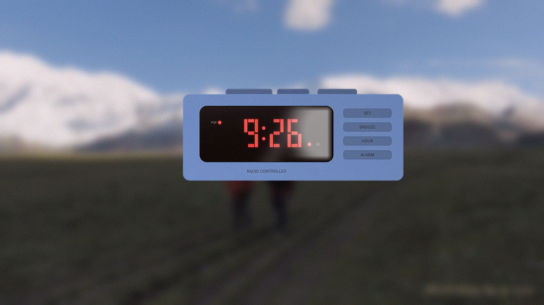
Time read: 9:26
